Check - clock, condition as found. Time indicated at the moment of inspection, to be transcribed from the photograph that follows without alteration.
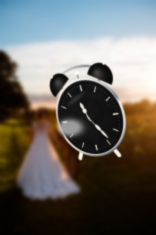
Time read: 11:24
